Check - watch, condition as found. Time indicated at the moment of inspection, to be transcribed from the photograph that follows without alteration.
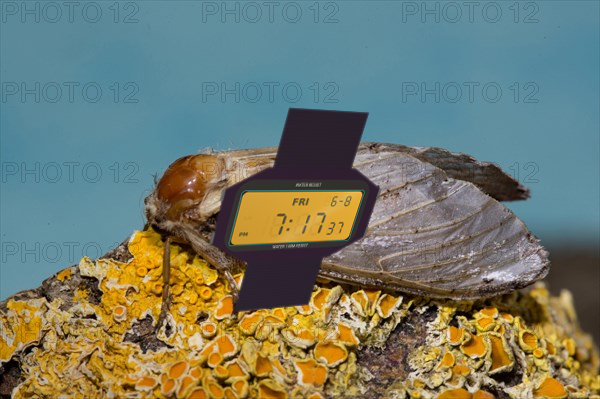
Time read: 7:17:37
